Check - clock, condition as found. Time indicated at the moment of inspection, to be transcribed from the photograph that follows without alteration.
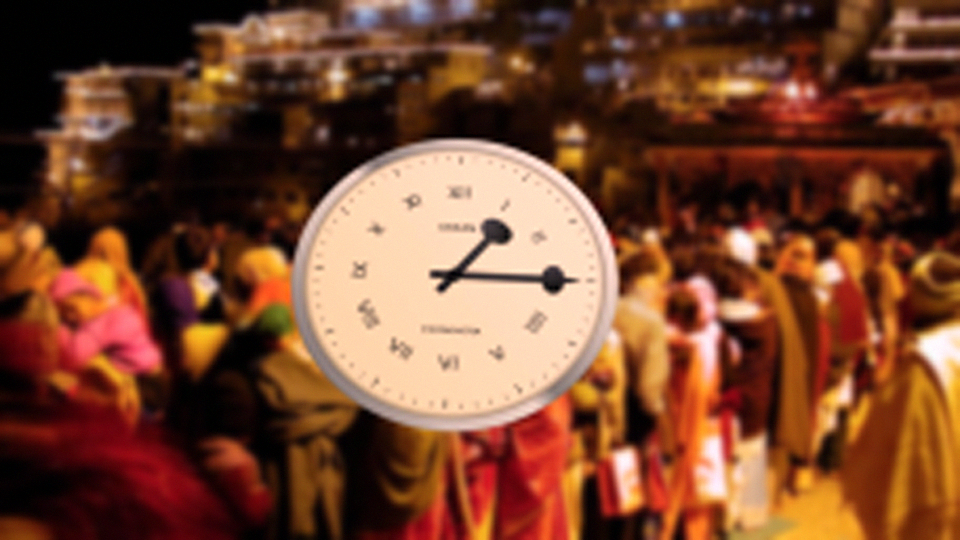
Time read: 1:15
